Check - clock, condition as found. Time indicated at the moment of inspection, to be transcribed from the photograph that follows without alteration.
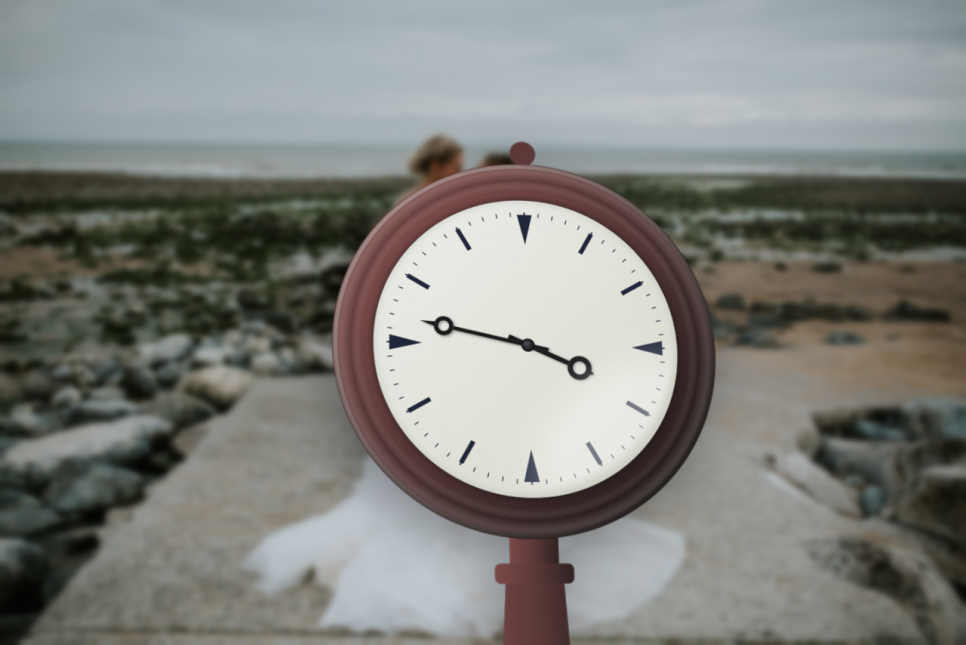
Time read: 3:47
